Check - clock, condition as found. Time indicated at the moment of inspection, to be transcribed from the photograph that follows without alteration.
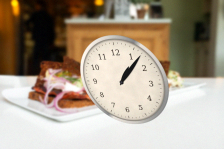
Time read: 1:07
